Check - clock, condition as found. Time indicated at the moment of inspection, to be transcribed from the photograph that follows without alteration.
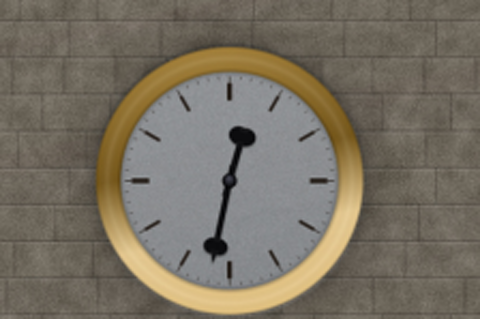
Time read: 12:32
